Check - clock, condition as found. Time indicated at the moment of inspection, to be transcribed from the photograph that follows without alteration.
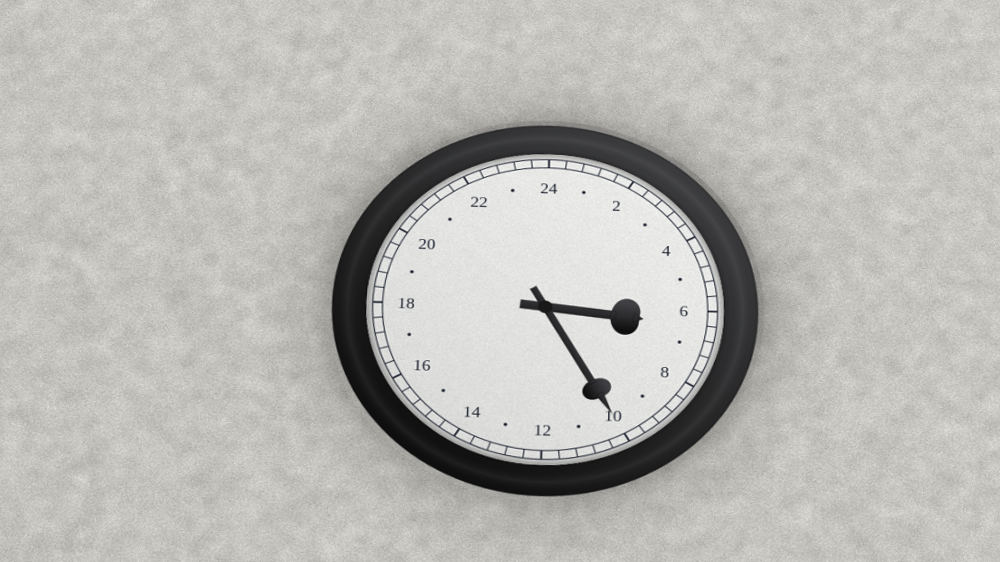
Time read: 6:25
